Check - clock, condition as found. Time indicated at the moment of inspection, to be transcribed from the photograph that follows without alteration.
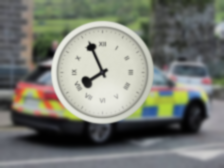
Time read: 7:56
